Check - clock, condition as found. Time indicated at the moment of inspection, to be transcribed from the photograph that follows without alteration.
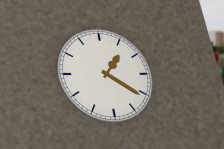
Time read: 1:21
